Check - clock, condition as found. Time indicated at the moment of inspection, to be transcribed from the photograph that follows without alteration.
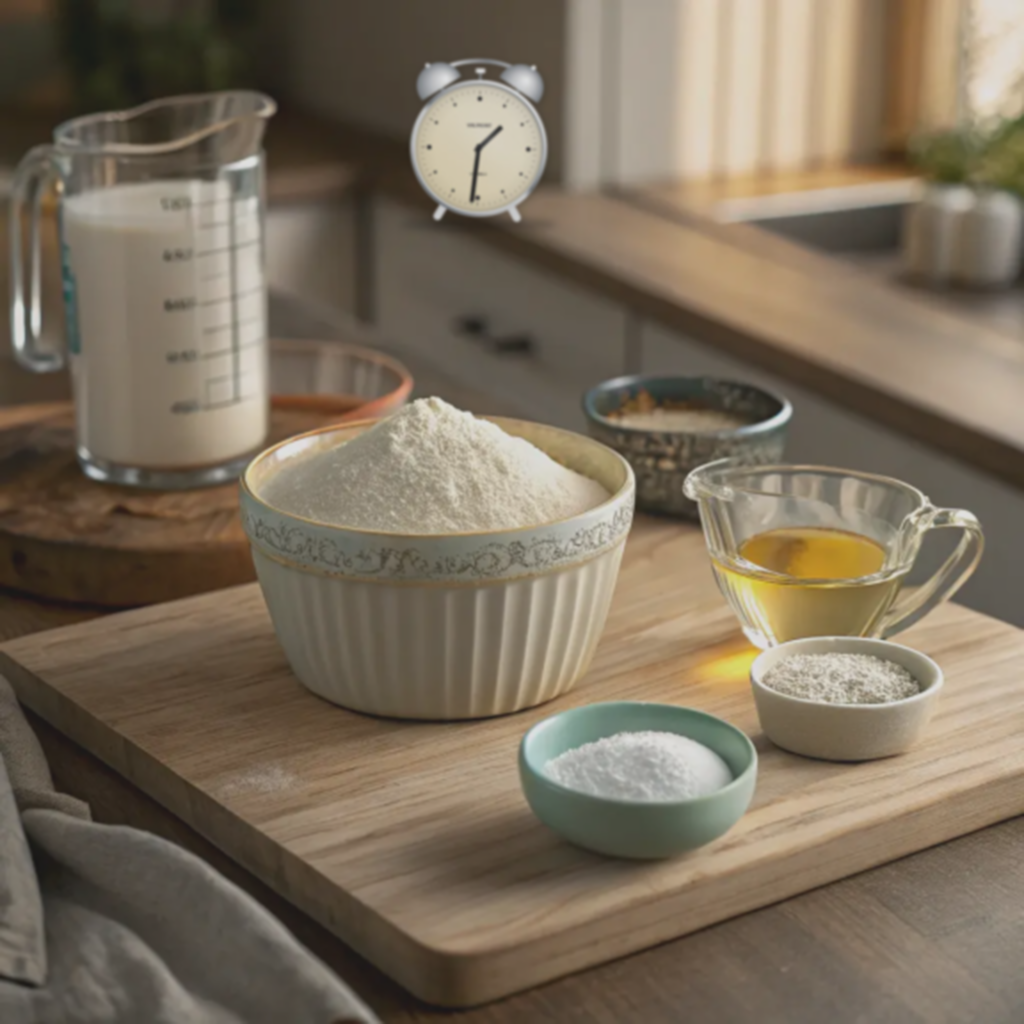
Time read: 1:31
